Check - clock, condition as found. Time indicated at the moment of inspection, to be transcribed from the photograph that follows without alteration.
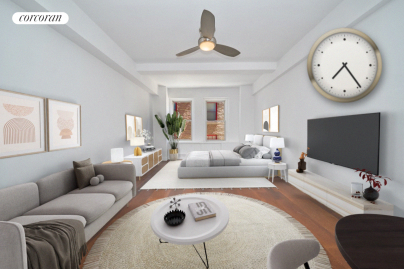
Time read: 7:24
